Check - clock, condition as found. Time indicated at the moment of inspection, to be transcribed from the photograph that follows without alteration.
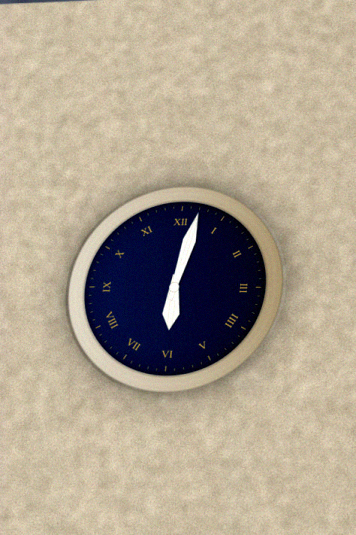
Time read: 6:02
